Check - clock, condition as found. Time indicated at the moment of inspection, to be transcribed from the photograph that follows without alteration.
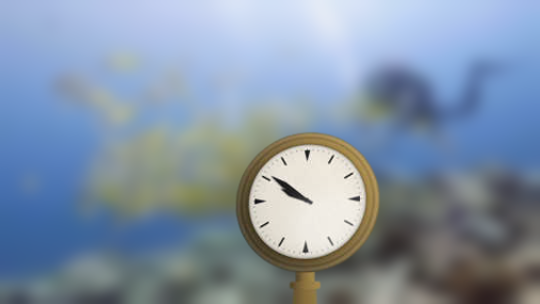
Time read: 9:51
